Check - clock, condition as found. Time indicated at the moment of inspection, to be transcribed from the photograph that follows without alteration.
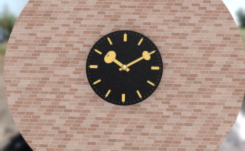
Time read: 10:10
